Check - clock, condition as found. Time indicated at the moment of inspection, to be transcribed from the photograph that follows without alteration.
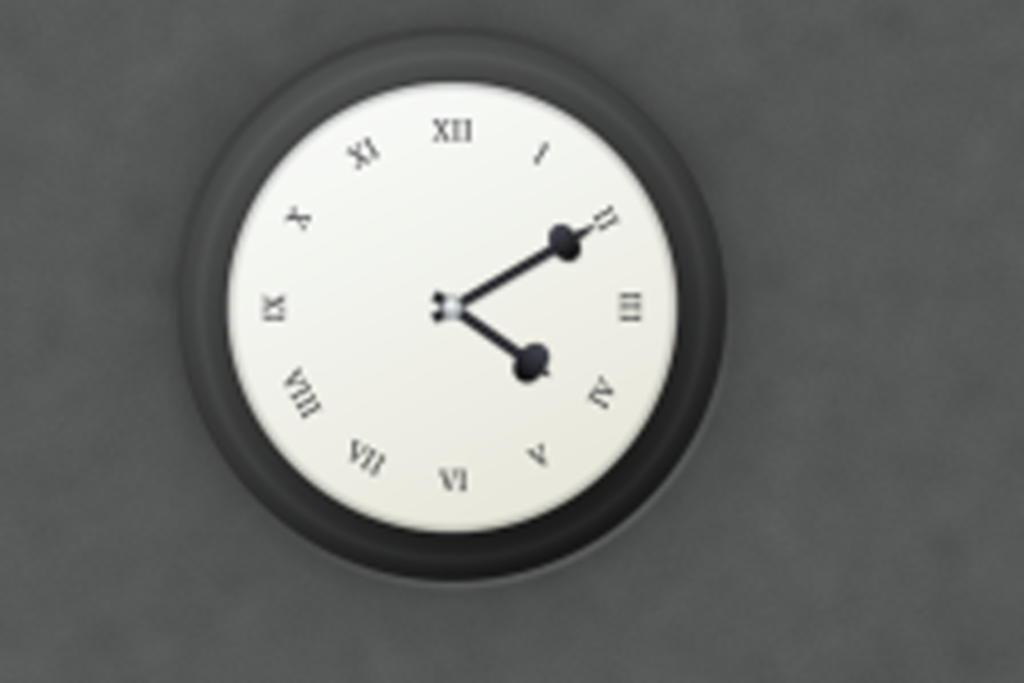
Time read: 4:10
